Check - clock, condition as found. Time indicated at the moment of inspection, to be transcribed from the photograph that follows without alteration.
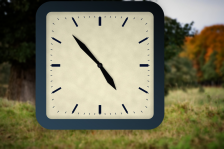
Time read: 4:53
